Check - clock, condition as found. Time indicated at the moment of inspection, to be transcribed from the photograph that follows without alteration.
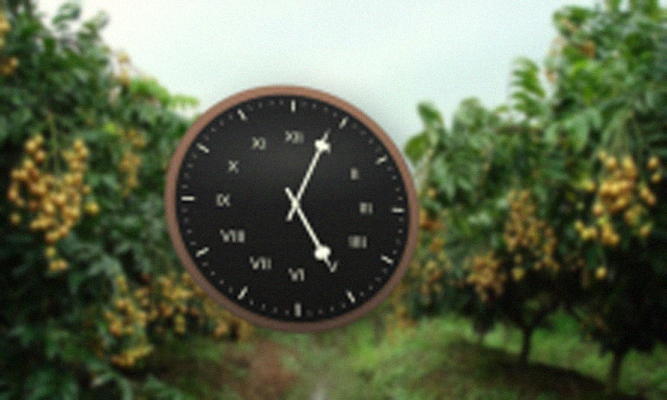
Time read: 5:04
